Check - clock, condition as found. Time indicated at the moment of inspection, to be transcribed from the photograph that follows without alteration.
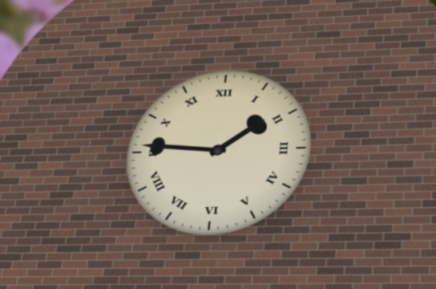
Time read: 1:46
